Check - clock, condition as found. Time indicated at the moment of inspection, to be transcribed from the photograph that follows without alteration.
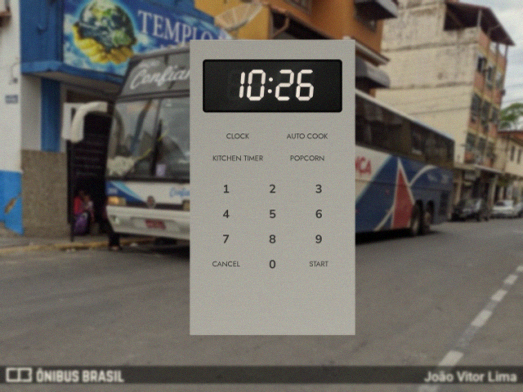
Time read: 10:26
